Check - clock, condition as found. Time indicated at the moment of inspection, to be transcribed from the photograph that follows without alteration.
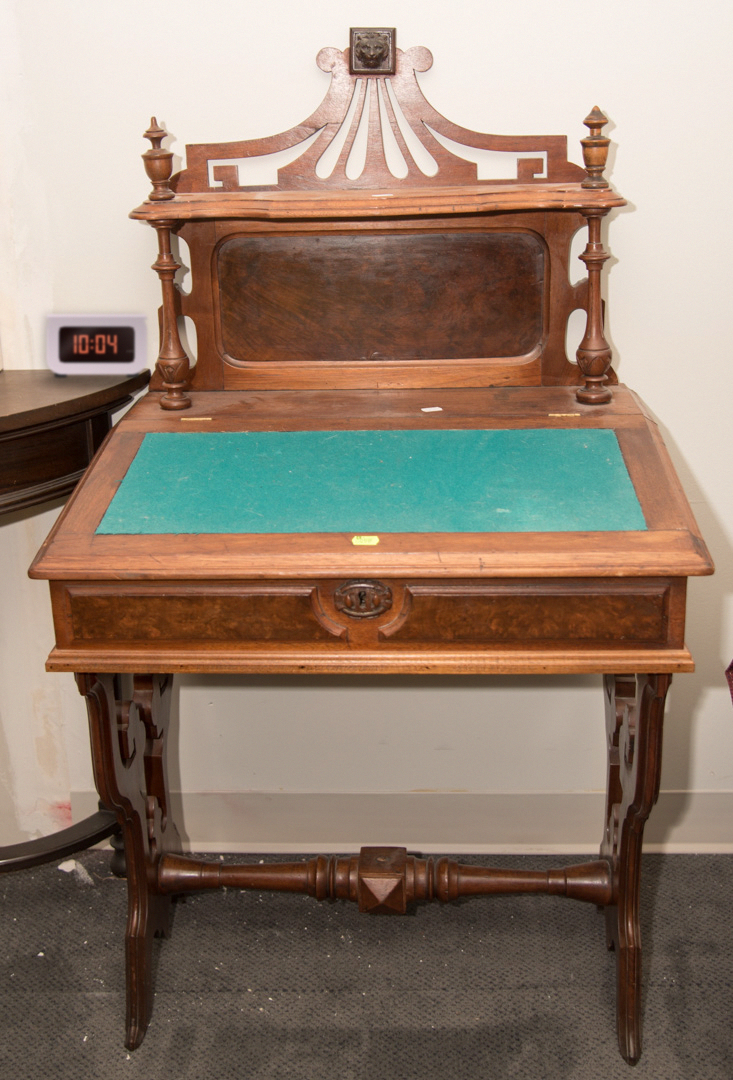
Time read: 10:04
